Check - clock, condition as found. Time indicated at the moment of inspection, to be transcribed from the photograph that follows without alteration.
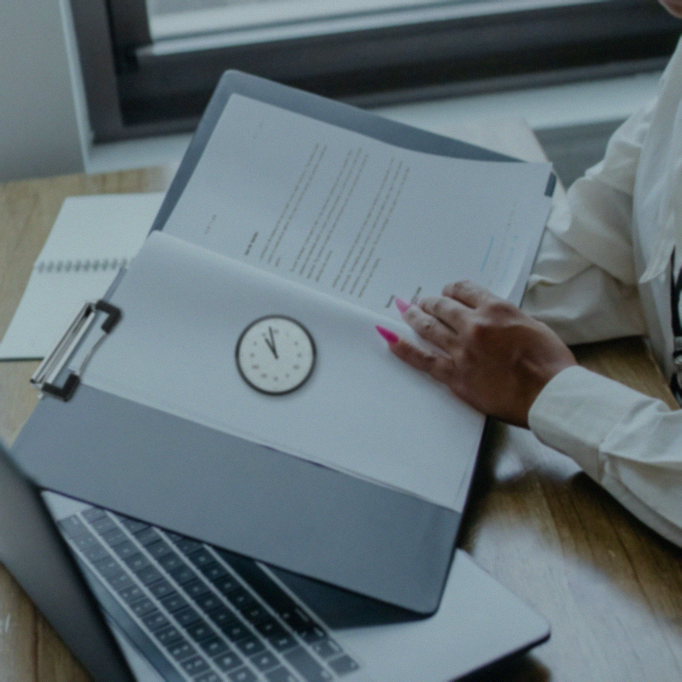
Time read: 10:58
